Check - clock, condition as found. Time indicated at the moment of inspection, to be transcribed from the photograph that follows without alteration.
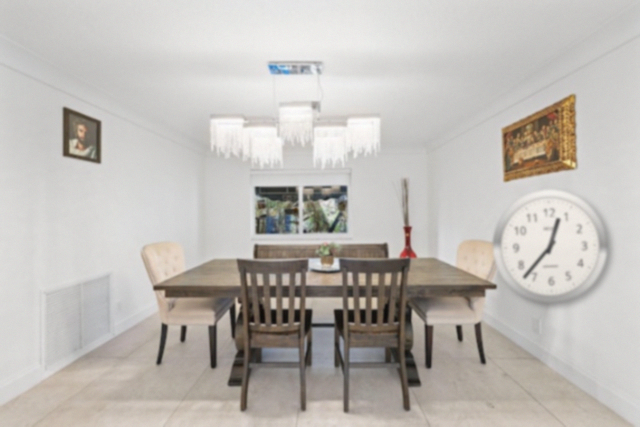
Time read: 12:37
